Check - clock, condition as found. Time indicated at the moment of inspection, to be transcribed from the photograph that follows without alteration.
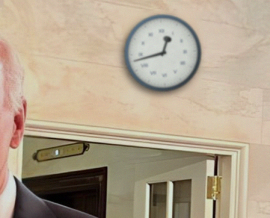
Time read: 12:43
